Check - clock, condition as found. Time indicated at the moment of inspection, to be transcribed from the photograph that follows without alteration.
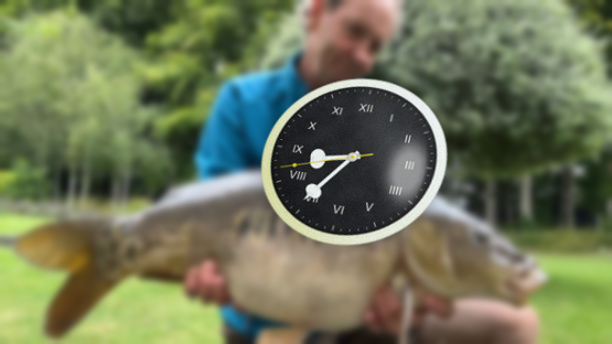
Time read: 8:35:42
